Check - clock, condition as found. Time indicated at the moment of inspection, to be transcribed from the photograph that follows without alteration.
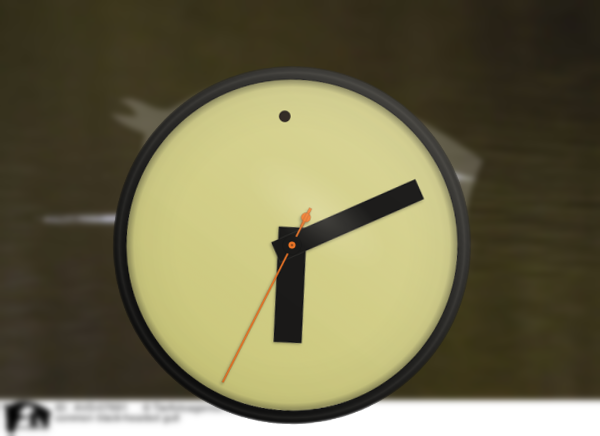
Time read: 6:11:35
